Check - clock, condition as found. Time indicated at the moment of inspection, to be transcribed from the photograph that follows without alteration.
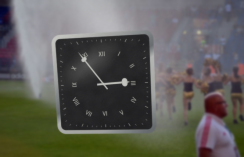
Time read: 2:54
